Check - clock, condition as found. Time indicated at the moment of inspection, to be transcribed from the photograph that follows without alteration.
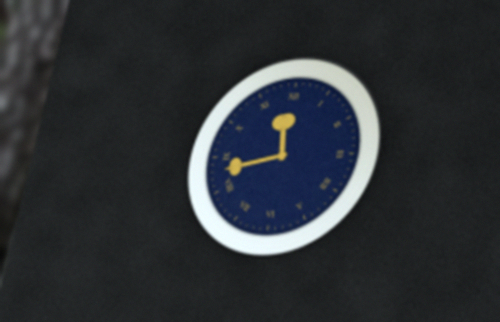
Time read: 11:43
